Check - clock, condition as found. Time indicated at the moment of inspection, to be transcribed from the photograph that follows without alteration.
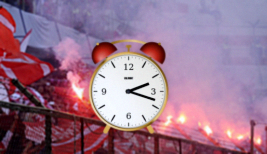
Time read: 2:18
